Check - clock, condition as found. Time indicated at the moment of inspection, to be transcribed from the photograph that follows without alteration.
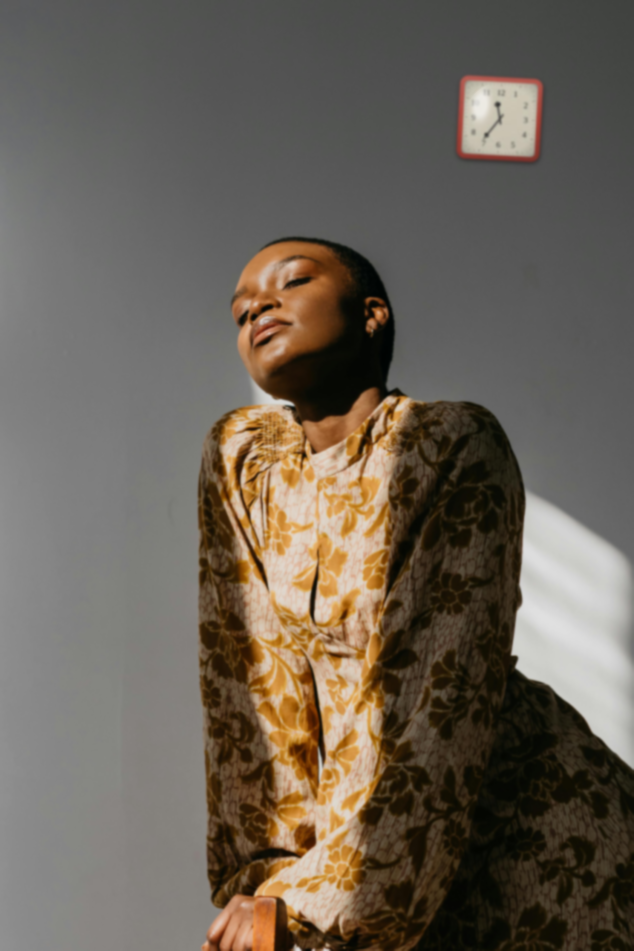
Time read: 11:36
